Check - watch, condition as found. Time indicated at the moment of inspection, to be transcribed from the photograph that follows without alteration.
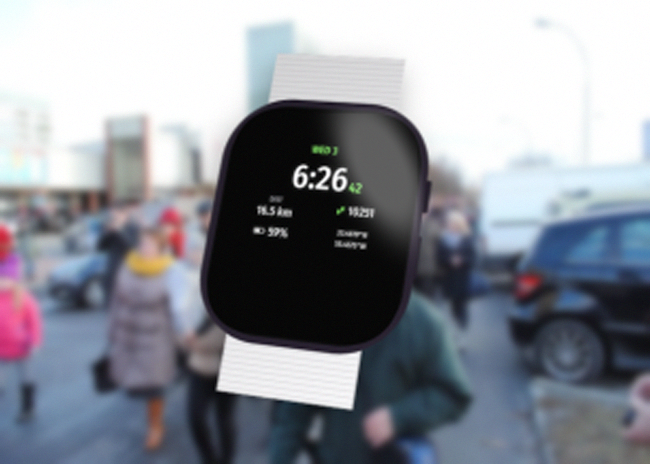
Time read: 6:26
